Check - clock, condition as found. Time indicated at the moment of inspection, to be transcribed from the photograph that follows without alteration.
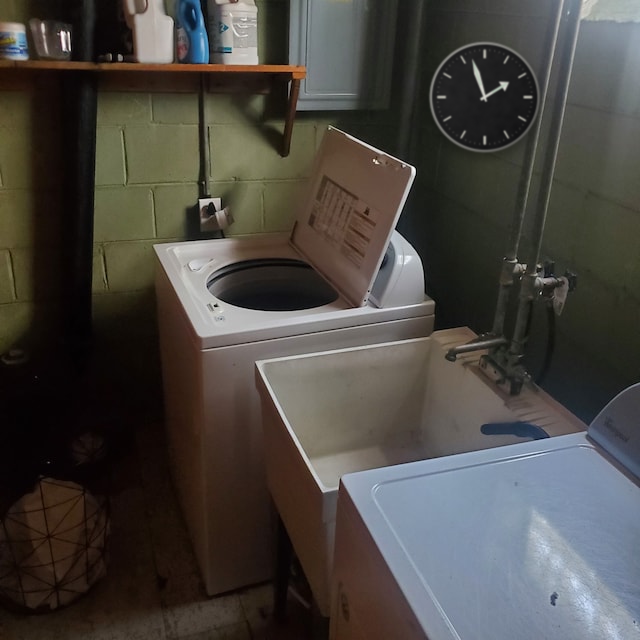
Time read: 1:57
